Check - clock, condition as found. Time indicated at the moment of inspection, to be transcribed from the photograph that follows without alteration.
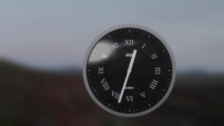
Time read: 12:33
